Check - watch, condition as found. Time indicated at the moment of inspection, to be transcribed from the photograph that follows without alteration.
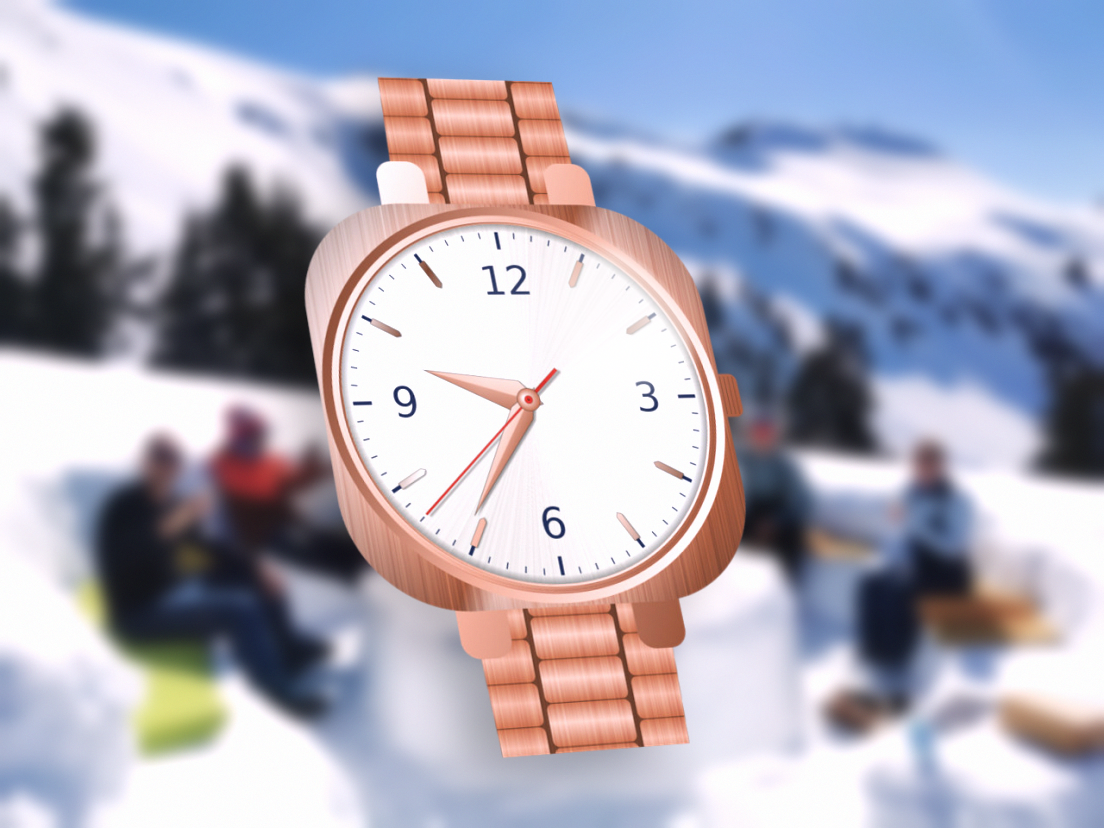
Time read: 9:35:38
